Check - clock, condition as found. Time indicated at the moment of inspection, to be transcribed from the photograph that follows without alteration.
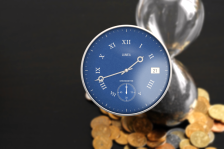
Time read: 1:42
